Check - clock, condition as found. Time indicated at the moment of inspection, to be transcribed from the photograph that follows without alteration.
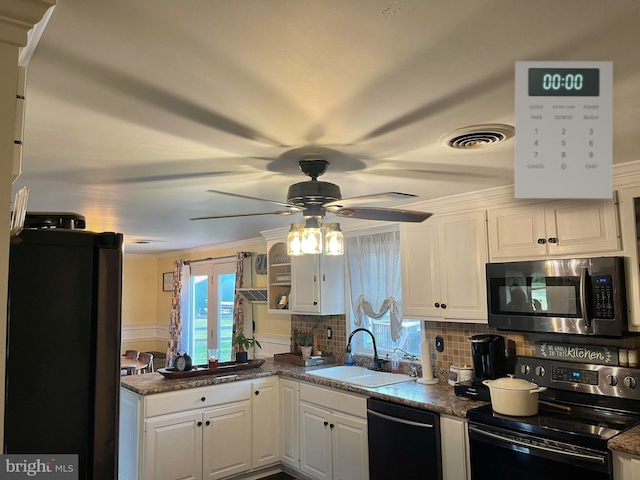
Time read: 0:00
